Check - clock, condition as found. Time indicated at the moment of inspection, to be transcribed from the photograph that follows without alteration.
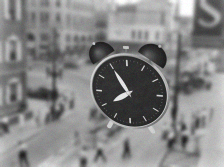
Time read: 7:55
